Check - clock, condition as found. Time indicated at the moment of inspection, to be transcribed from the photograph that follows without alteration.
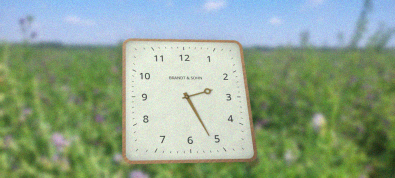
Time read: 2:26
